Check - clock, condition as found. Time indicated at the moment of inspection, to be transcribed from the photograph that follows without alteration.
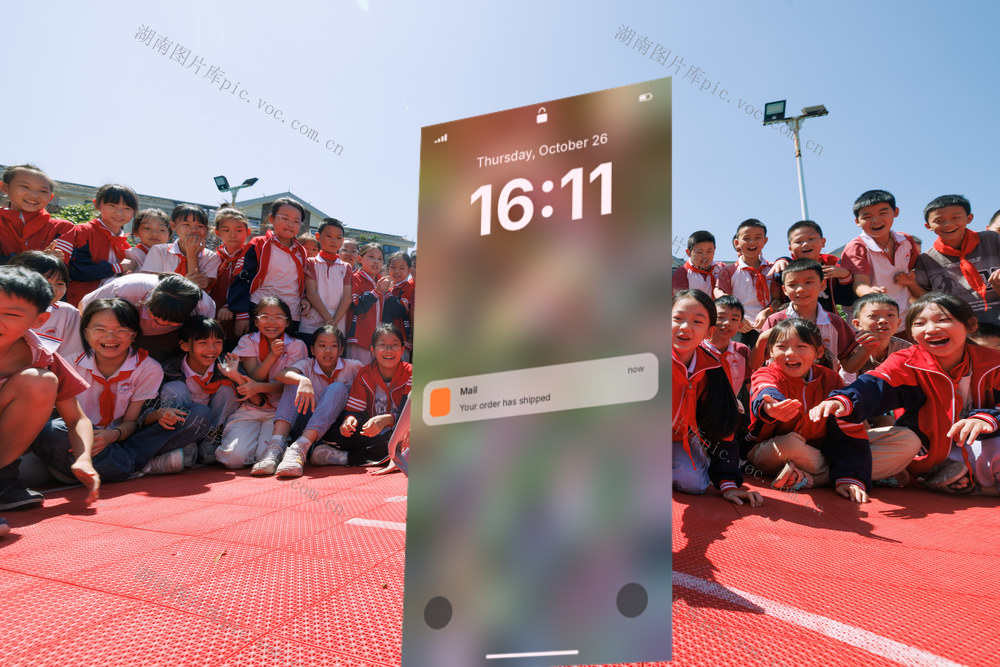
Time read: 16:11
